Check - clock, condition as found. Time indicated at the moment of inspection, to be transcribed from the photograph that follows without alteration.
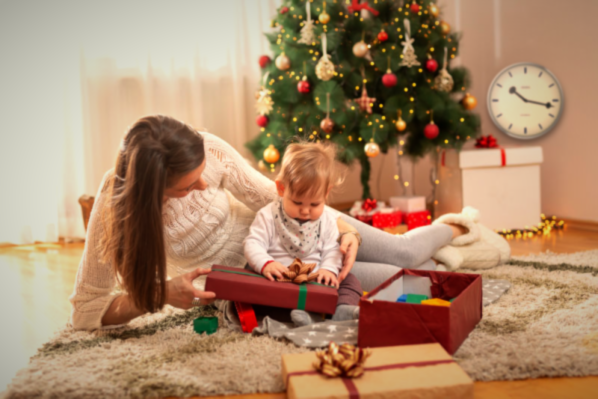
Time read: 10:17
